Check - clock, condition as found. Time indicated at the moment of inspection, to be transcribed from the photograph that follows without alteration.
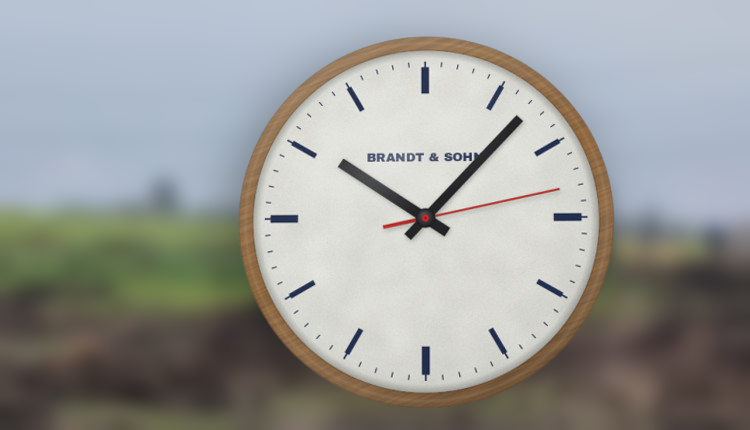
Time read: 10:07:13
